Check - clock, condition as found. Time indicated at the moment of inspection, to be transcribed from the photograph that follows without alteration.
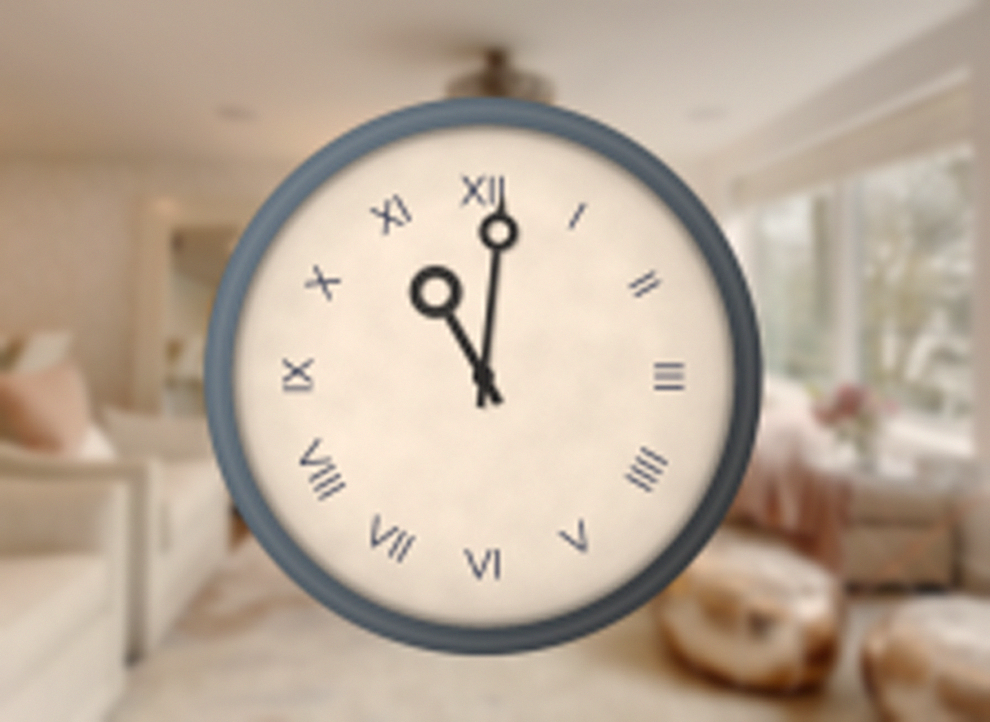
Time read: 11:01
